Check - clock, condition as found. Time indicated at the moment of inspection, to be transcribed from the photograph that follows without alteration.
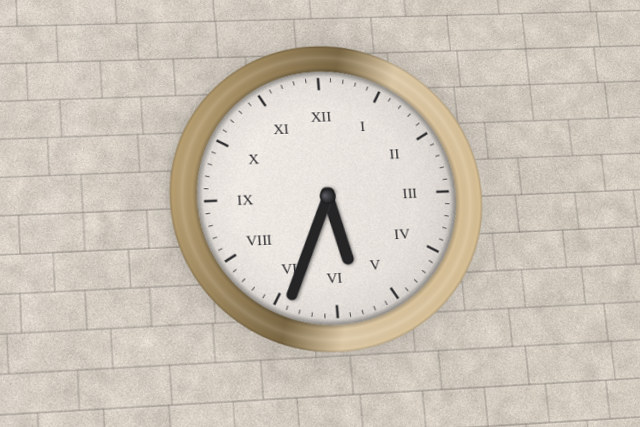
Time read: 5:34
